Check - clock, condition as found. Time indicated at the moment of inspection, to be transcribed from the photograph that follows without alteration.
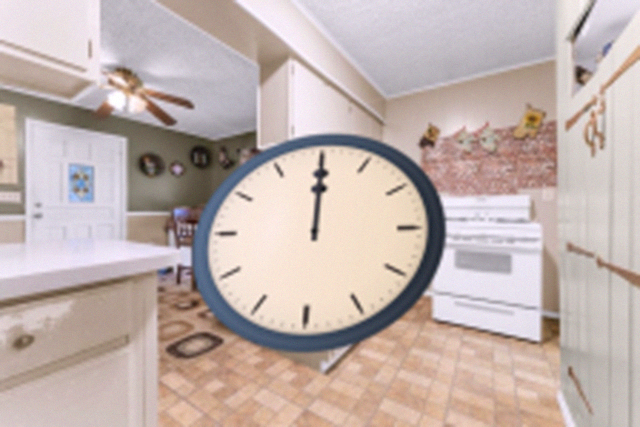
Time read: 12:00
